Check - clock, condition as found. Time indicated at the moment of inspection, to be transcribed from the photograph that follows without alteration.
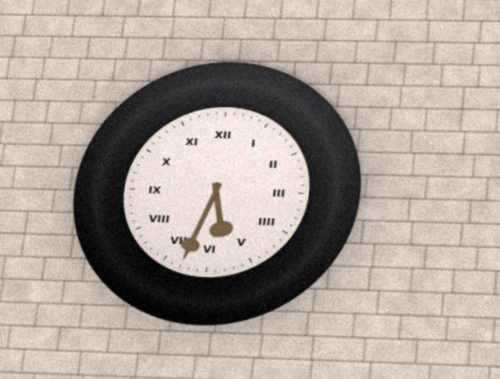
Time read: 5:33
